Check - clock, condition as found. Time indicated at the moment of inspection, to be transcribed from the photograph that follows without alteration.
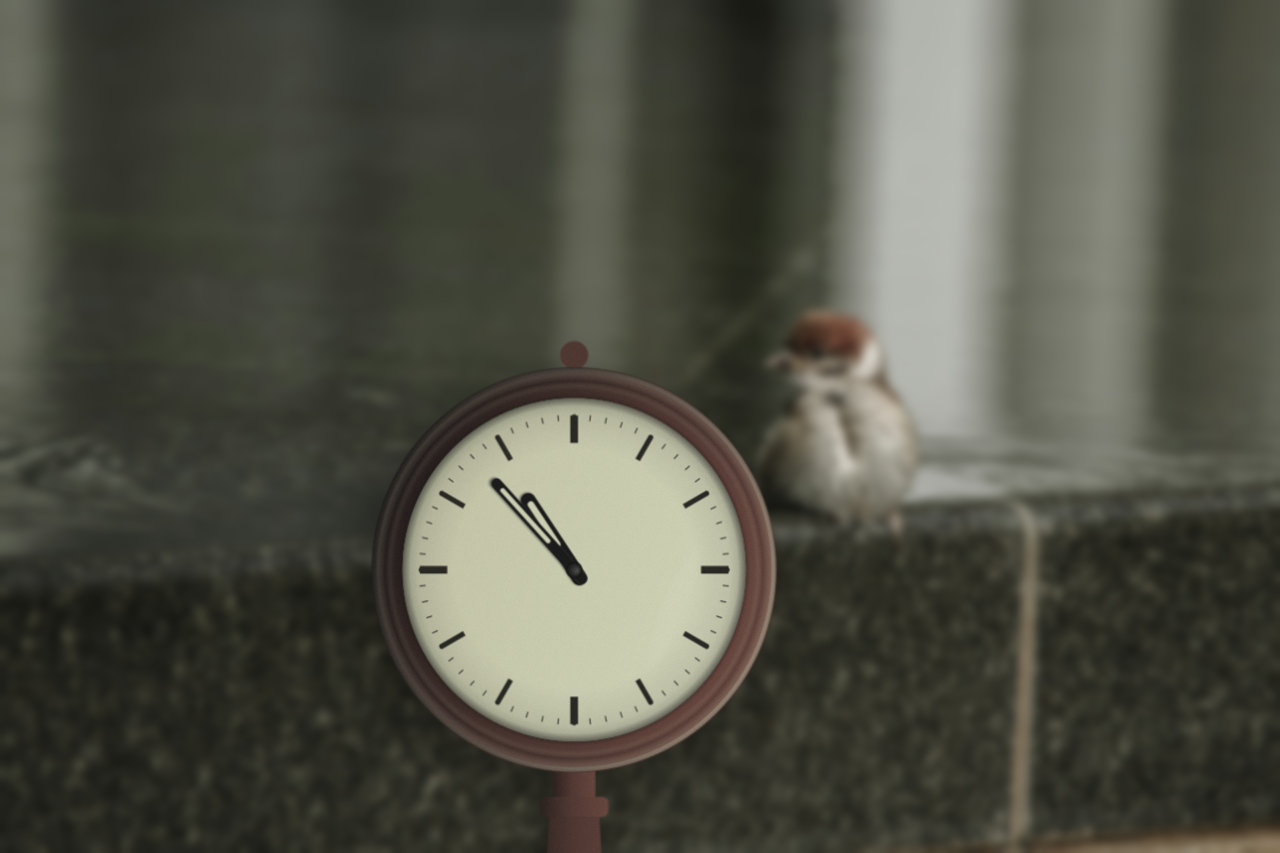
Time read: 10:53
